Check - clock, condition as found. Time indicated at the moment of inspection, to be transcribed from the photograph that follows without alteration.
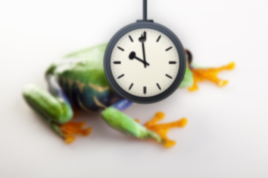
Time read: 9:59
